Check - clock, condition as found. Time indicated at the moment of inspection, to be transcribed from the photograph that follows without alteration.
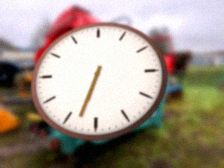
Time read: 6:33
